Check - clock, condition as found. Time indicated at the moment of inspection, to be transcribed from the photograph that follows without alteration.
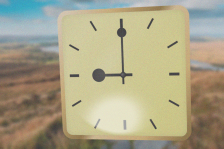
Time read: 9:00
